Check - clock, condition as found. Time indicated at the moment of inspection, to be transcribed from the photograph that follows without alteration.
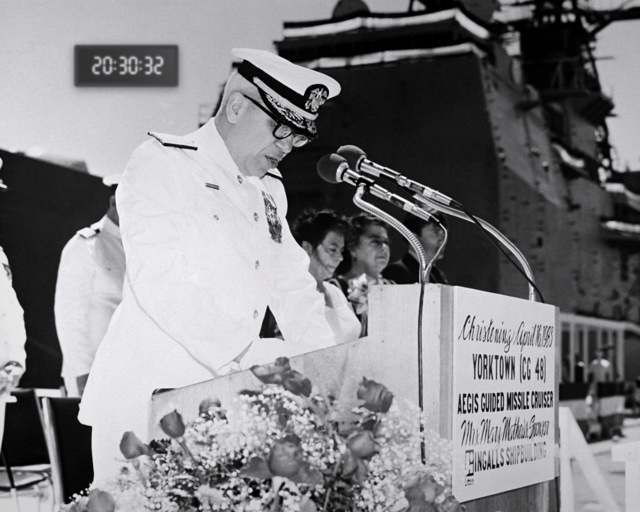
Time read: 20:30:32
